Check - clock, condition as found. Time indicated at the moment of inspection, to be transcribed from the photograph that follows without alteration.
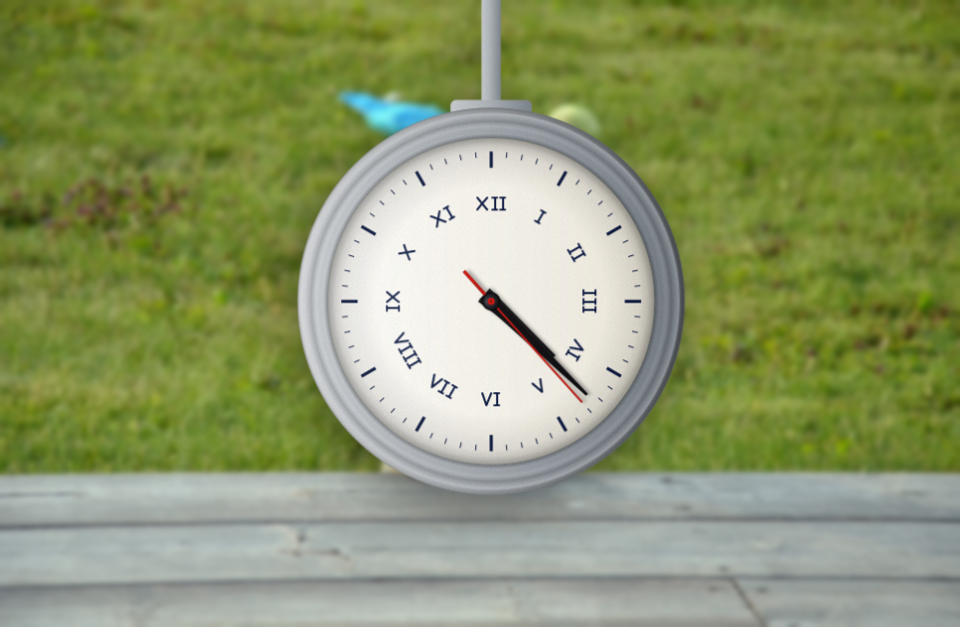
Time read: 4:22:23
